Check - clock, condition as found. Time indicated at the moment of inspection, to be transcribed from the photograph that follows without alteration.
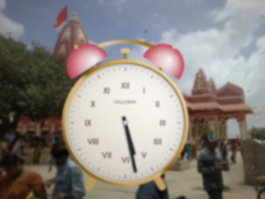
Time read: 5:28
